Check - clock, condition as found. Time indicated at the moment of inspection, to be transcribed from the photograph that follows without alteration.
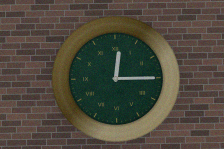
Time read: 12:15
